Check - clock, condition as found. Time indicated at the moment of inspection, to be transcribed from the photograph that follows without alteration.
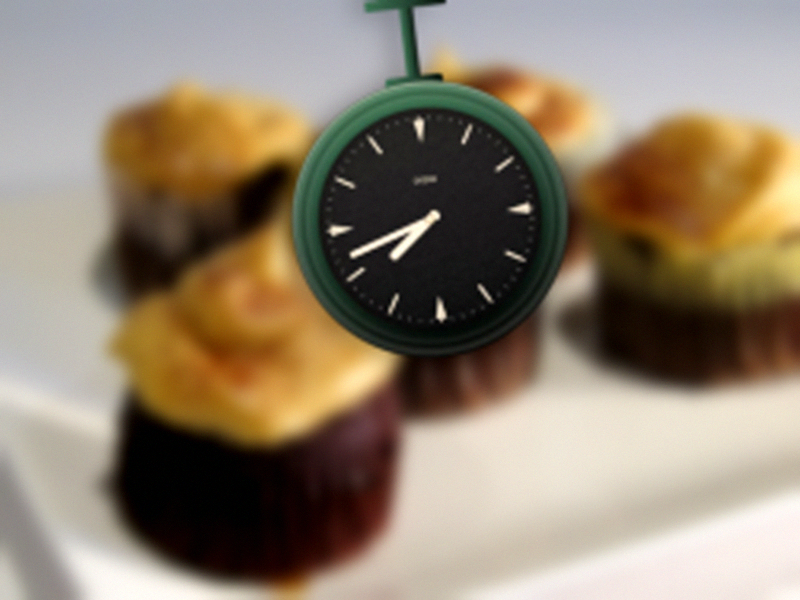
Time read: 7:42
